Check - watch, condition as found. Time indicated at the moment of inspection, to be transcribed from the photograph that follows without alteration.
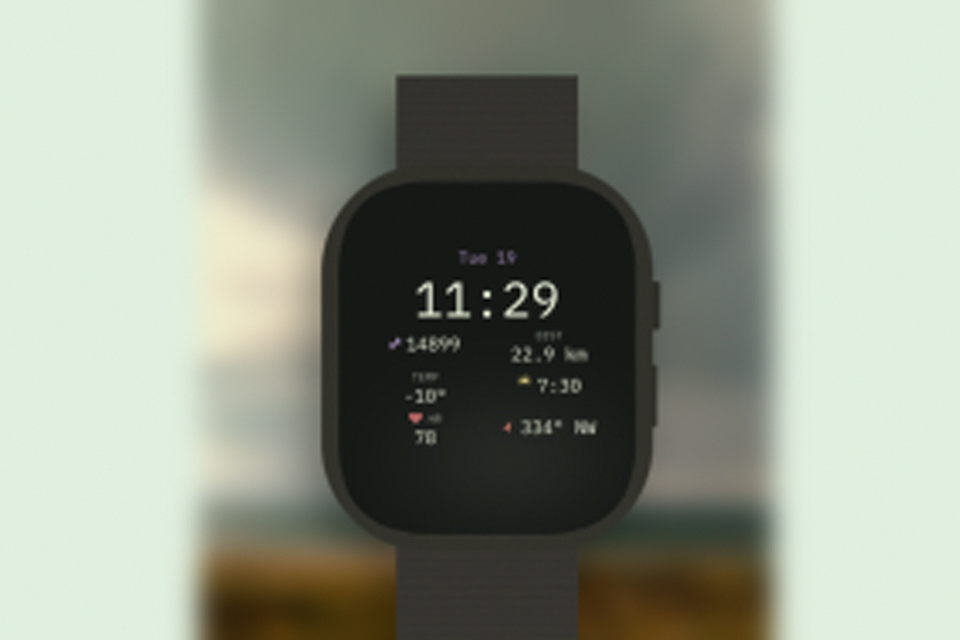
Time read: 11:29
